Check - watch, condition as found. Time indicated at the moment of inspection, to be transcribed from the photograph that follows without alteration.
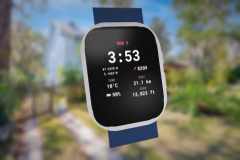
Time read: 3:53
